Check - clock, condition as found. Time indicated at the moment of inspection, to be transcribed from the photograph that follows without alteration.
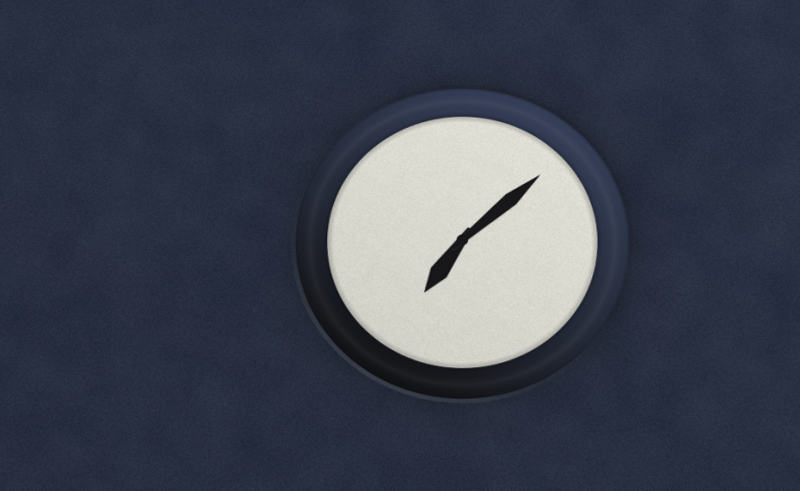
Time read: 7:08
